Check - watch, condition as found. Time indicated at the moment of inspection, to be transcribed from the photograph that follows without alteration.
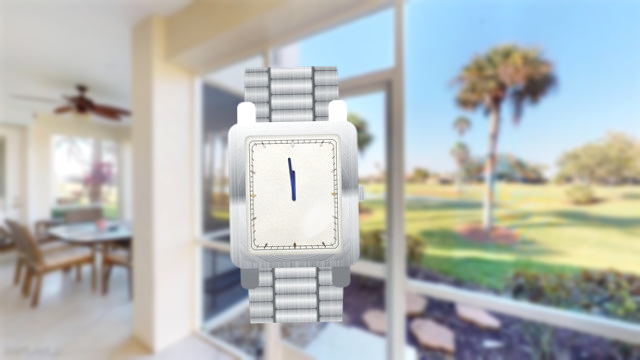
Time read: 11:59
